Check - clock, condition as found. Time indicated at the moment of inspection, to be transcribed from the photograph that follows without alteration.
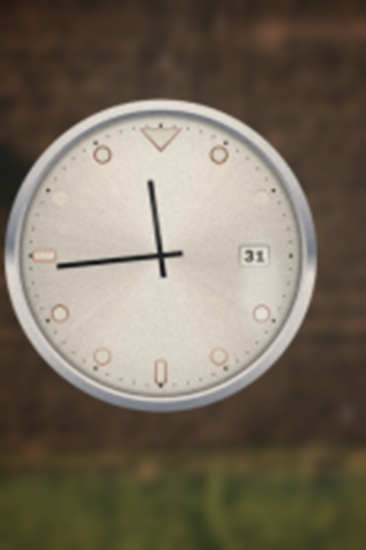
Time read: 11:44
